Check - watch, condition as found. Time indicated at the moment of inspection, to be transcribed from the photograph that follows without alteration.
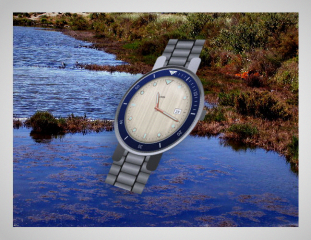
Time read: 11:18
